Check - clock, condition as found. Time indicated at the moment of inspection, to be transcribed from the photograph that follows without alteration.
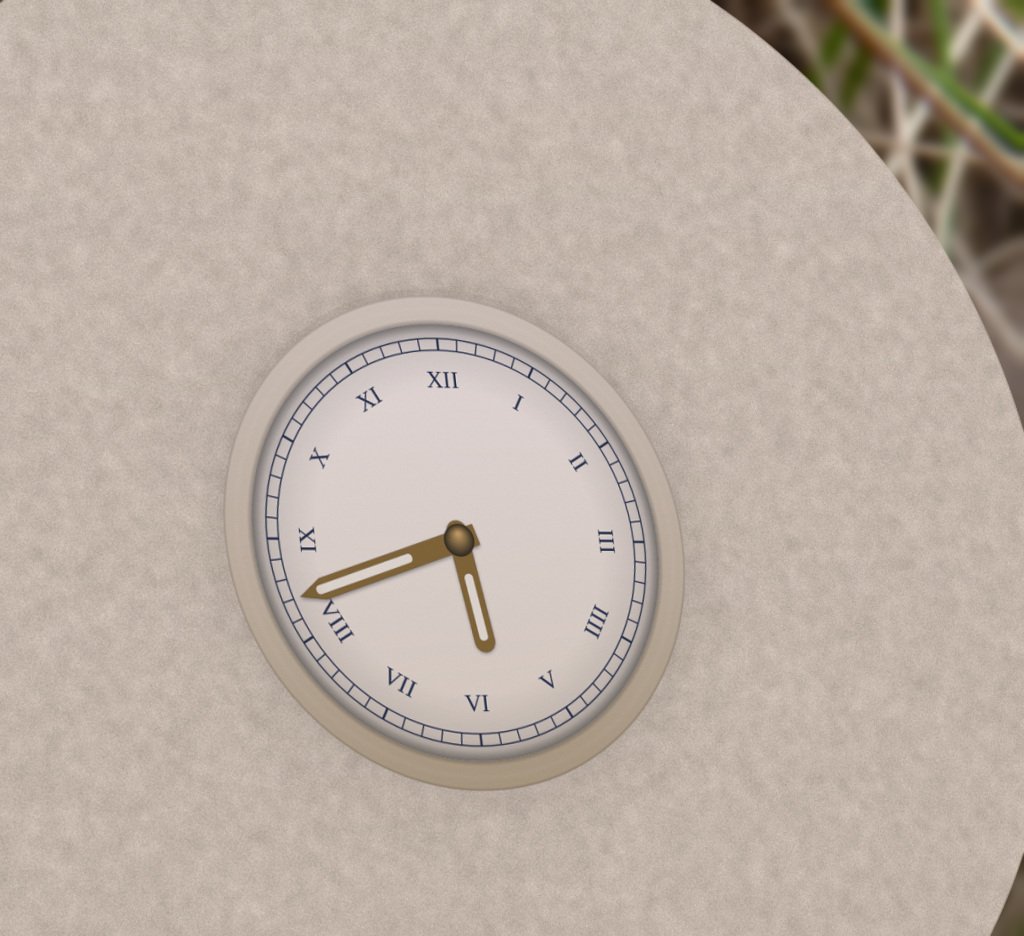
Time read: 5:42
